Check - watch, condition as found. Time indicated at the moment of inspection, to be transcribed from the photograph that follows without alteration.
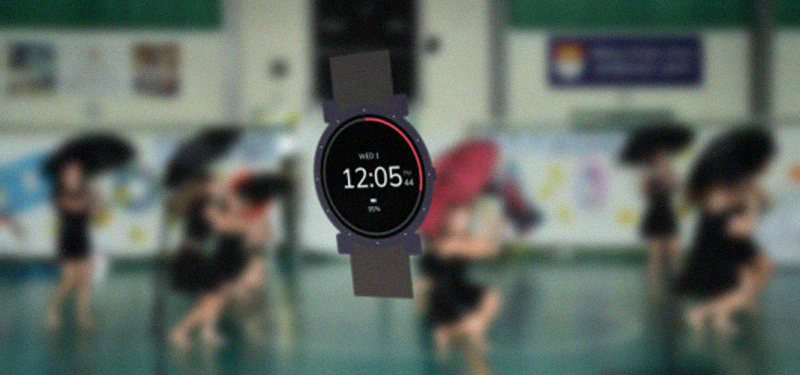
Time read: 12:05
